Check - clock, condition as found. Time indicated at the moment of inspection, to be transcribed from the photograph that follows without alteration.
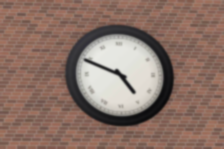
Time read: 4:49
